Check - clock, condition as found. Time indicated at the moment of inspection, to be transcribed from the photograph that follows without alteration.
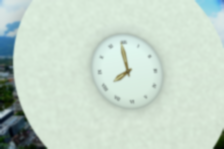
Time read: 7:59
